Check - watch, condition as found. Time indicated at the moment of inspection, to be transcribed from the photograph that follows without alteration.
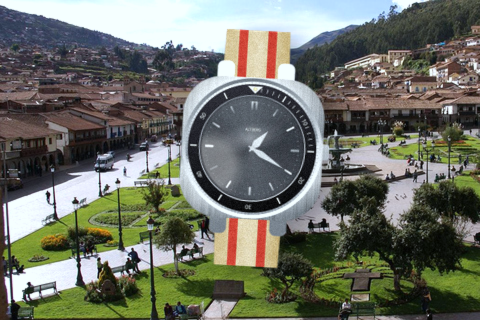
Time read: 1:20
